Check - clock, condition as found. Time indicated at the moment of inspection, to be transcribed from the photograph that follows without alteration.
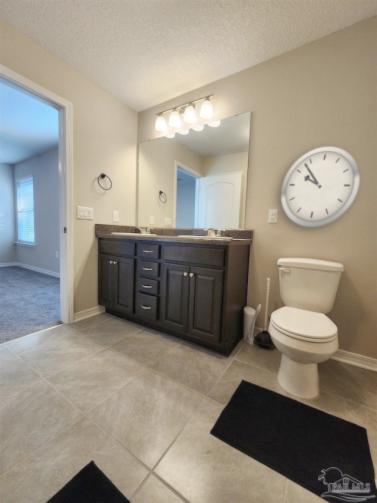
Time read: 9:53
